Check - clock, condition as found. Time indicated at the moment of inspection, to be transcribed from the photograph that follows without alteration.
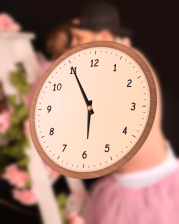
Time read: 5:55
